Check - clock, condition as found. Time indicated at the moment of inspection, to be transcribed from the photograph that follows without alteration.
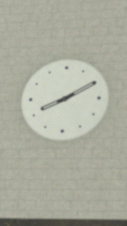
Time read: 8:10
